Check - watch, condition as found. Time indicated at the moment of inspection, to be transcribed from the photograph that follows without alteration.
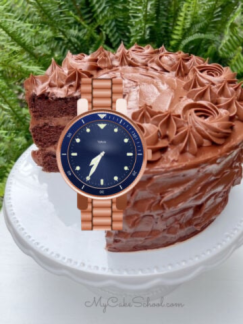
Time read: 7:35
